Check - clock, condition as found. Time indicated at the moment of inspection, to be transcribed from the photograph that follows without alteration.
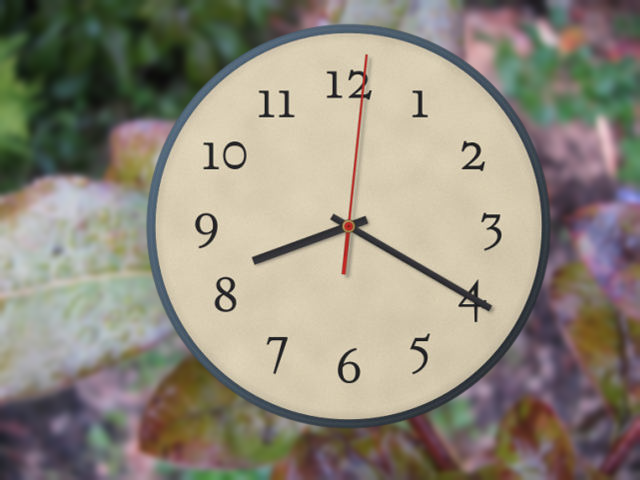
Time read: 8:20:01
